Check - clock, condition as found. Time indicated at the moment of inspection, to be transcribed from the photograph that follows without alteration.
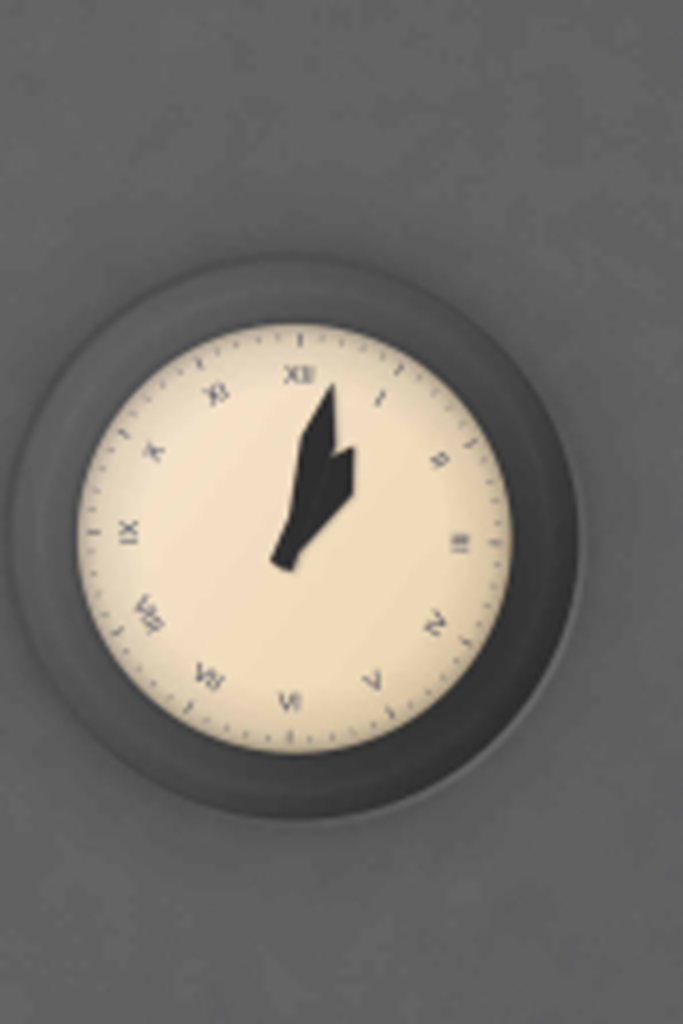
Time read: 1:02
